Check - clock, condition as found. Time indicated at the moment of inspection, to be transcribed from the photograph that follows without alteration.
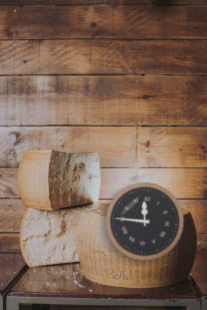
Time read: 11:45
